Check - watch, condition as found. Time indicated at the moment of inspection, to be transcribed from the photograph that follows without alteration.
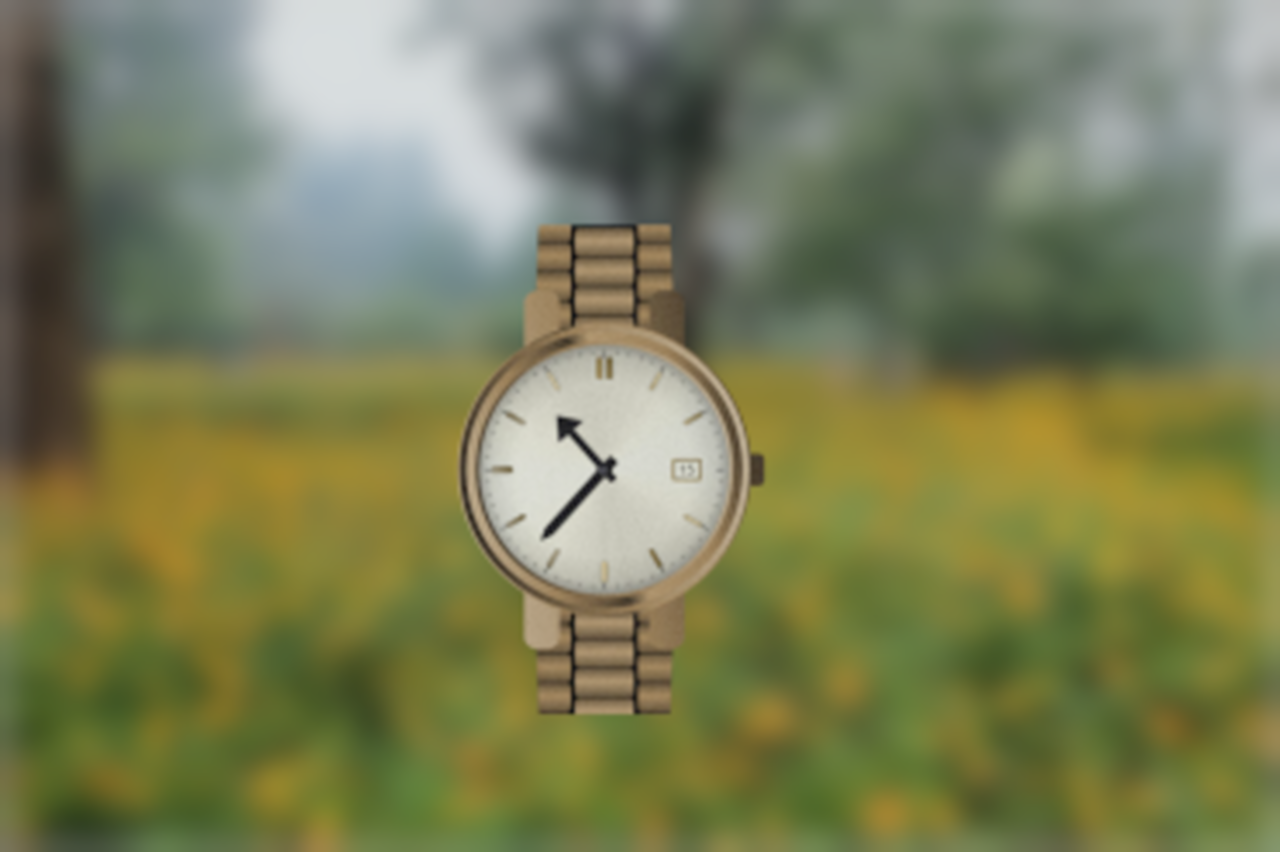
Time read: 10:37
